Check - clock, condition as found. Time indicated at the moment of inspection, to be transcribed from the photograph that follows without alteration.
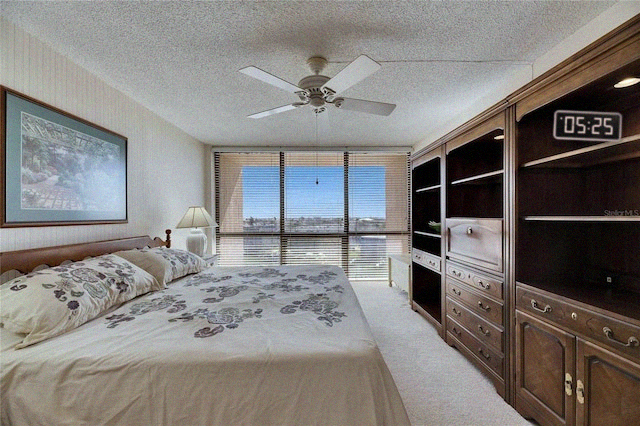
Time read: 5:25
